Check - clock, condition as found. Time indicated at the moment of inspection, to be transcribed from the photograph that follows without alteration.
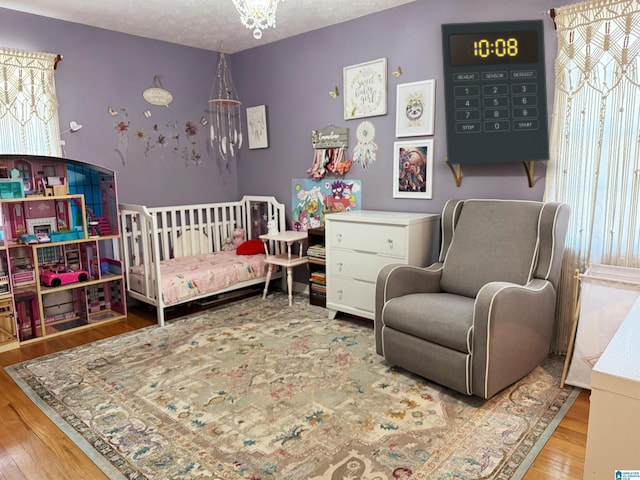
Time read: 10:08
